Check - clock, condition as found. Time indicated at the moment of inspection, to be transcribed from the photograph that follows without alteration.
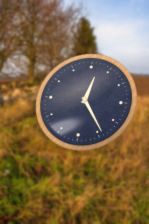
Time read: 12:24
